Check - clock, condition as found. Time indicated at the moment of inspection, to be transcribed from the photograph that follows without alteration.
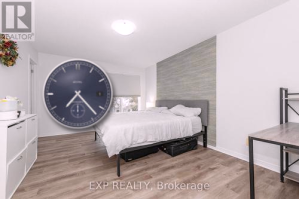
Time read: 7:23
